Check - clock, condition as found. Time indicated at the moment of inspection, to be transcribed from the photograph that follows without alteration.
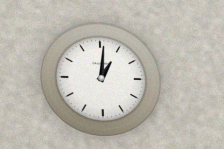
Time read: 1:01
